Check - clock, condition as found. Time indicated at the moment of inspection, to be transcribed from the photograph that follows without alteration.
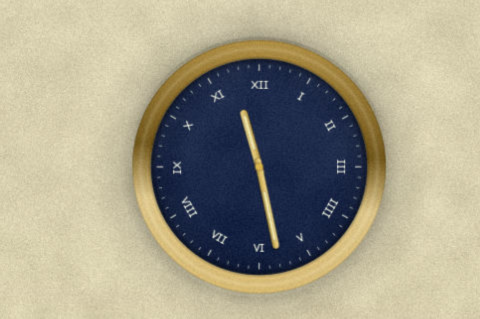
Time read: 11:28
